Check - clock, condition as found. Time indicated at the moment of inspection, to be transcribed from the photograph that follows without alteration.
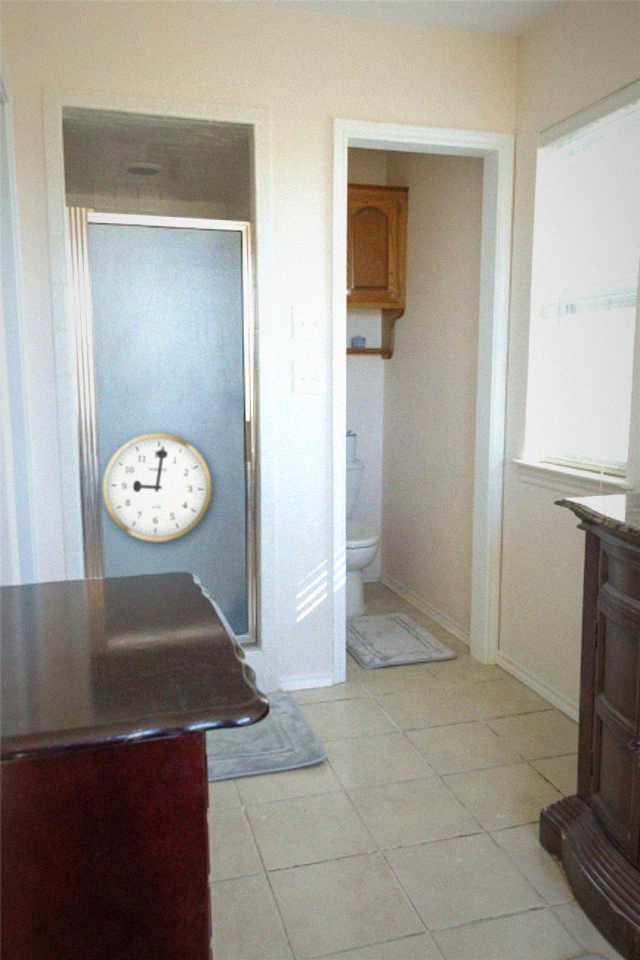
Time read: 9:01
